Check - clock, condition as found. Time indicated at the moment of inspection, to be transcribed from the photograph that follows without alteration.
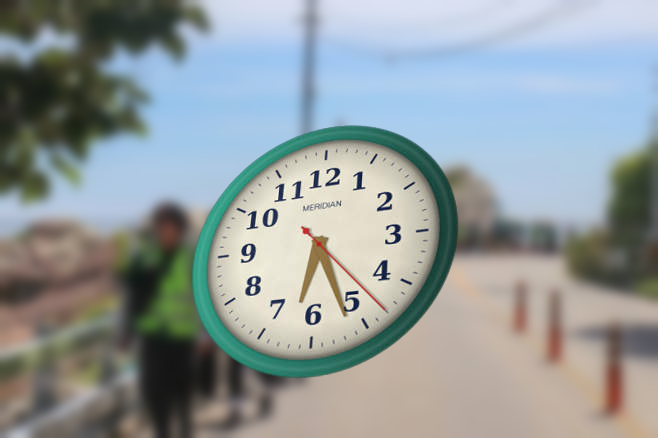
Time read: 6:26:23
